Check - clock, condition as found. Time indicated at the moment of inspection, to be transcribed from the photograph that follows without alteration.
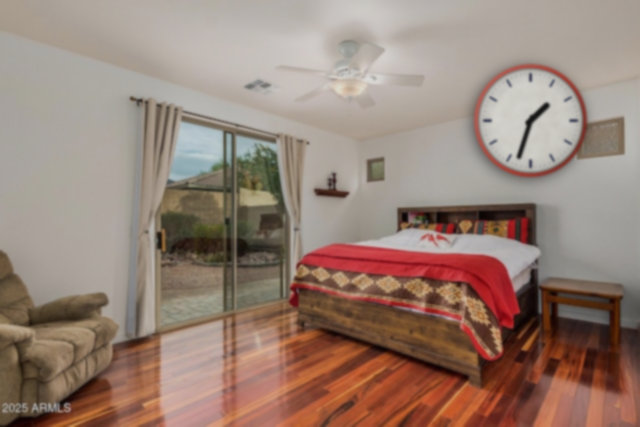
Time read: 1:33
